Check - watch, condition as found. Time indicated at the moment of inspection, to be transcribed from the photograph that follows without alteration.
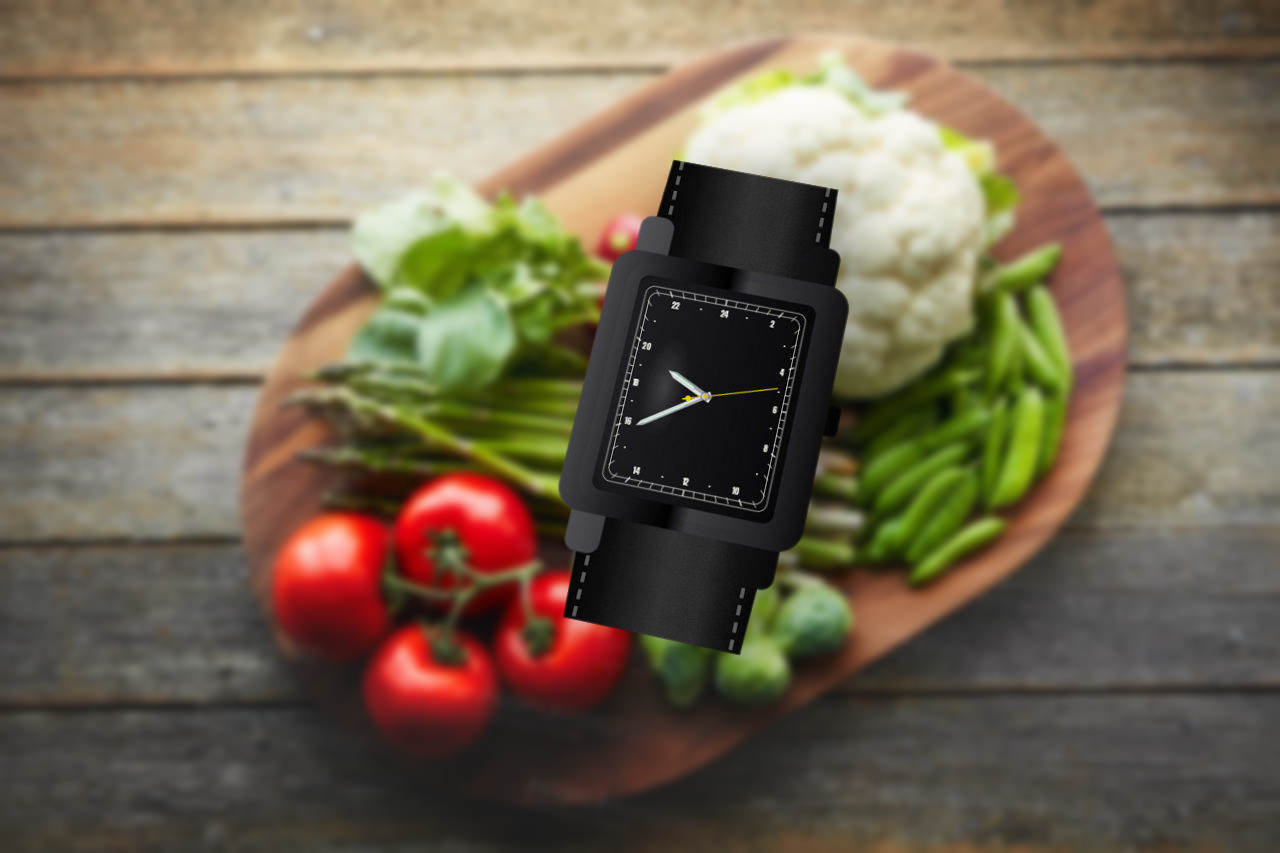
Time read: 19:39:12
